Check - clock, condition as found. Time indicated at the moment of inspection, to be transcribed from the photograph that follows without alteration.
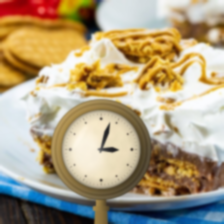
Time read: 3:03
